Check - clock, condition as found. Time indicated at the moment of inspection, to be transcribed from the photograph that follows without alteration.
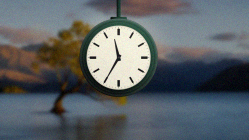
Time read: 11:35
